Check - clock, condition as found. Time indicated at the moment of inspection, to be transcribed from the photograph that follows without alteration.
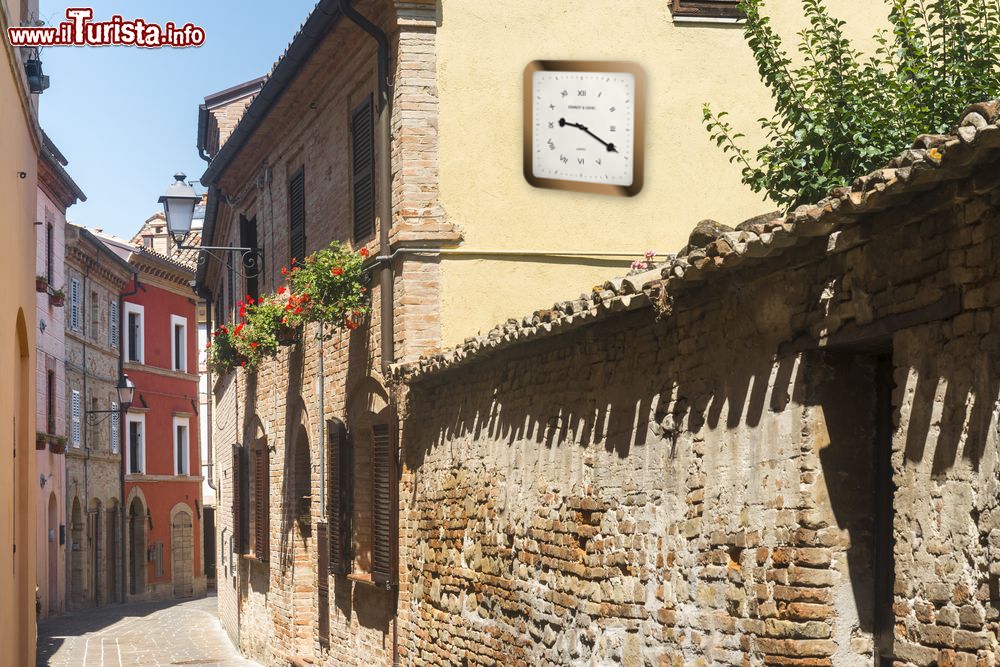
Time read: 9:20
